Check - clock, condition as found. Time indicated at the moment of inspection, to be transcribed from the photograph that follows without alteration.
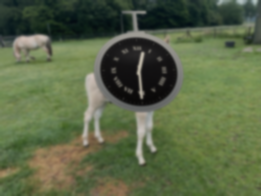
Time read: 12:30
